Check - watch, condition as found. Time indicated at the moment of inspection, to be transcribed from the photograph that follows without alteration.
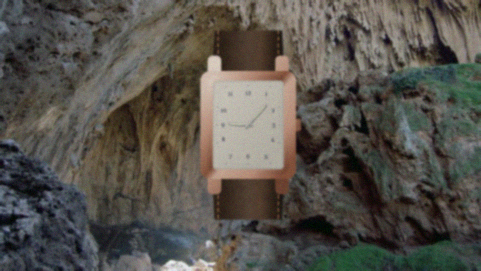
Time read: 9:07
